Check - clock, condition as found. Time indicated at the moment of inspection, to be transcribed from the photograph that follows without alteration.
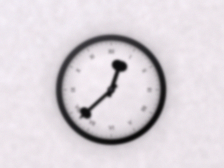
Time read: 12:38
